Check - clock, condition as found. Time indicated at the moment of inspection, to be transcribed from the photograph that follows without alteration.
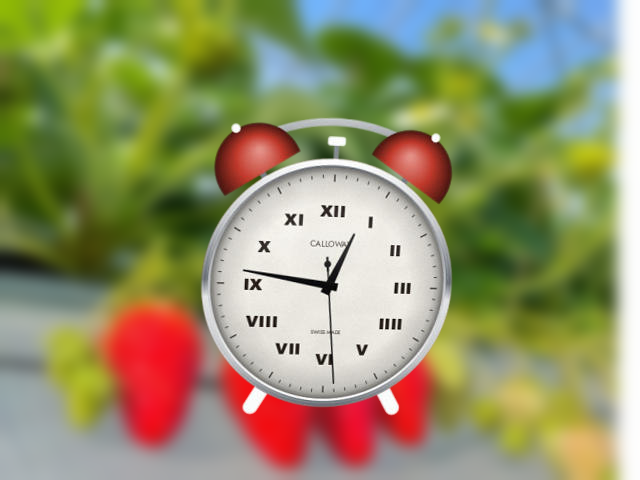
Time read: 12:46:29
